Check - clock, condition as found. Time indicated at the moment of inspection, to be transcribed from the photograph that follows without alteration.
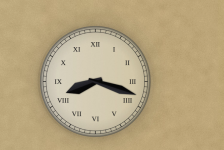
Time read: 8:18
